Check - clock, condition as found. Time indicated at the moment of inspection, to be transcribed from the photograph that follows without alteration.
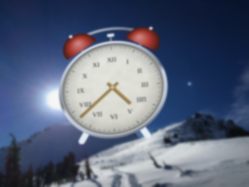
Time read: 4:38
